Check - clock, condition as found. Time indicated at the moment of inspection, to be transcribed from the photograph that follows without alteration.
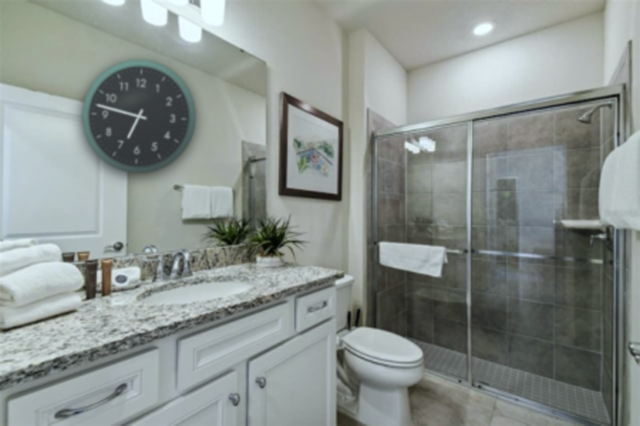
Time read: 6:47
